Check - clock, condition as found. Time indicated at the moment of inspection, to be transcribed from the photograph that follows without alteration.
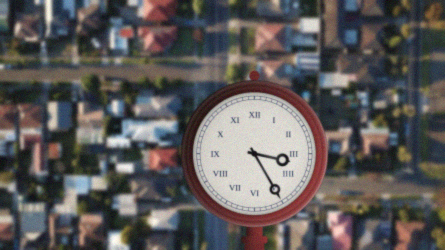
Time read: 3:25
